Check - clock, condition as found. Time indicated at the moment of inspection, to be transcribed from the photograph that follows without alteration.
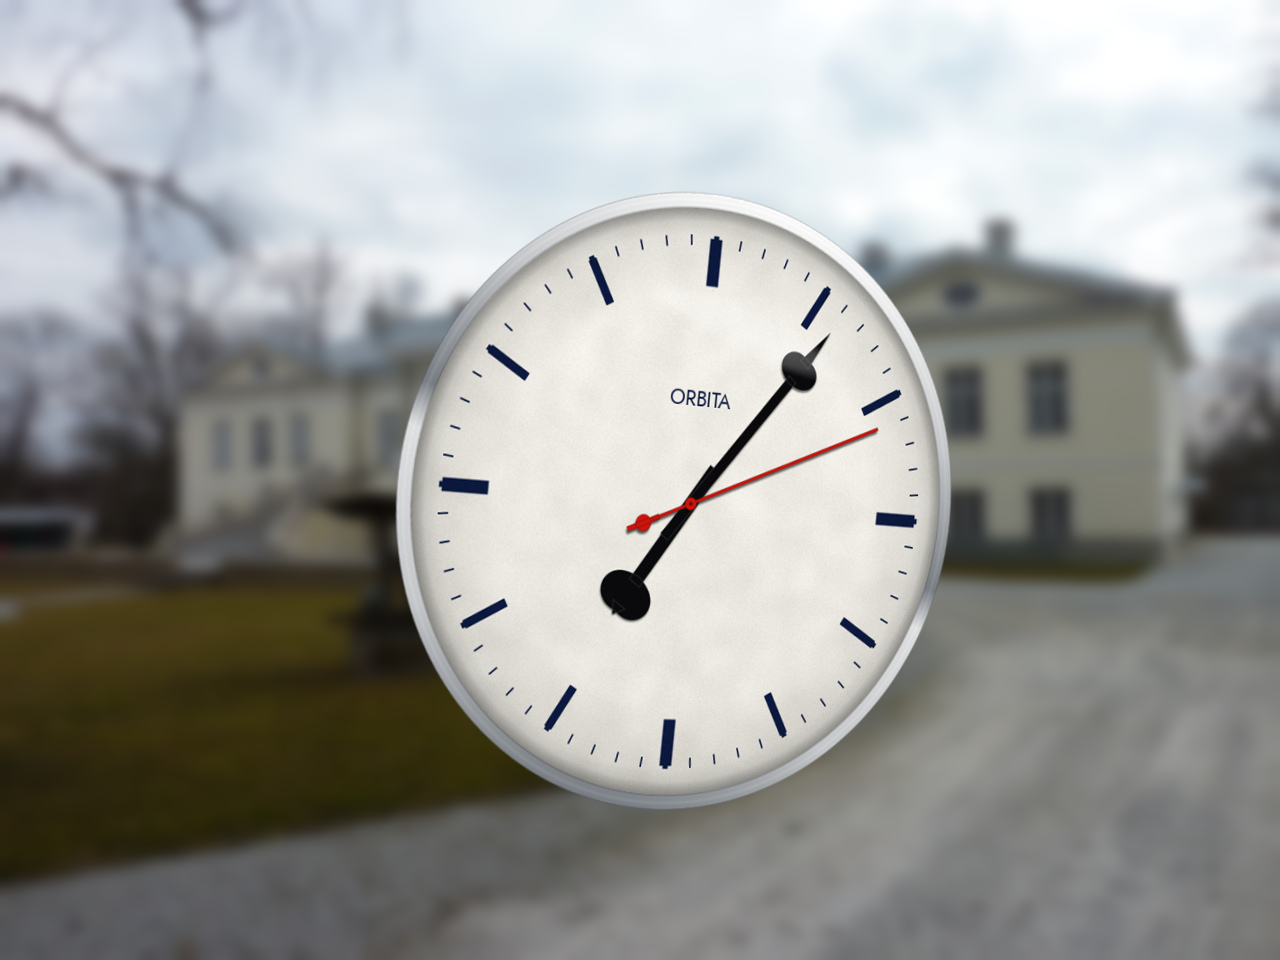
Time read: 7:06:11
